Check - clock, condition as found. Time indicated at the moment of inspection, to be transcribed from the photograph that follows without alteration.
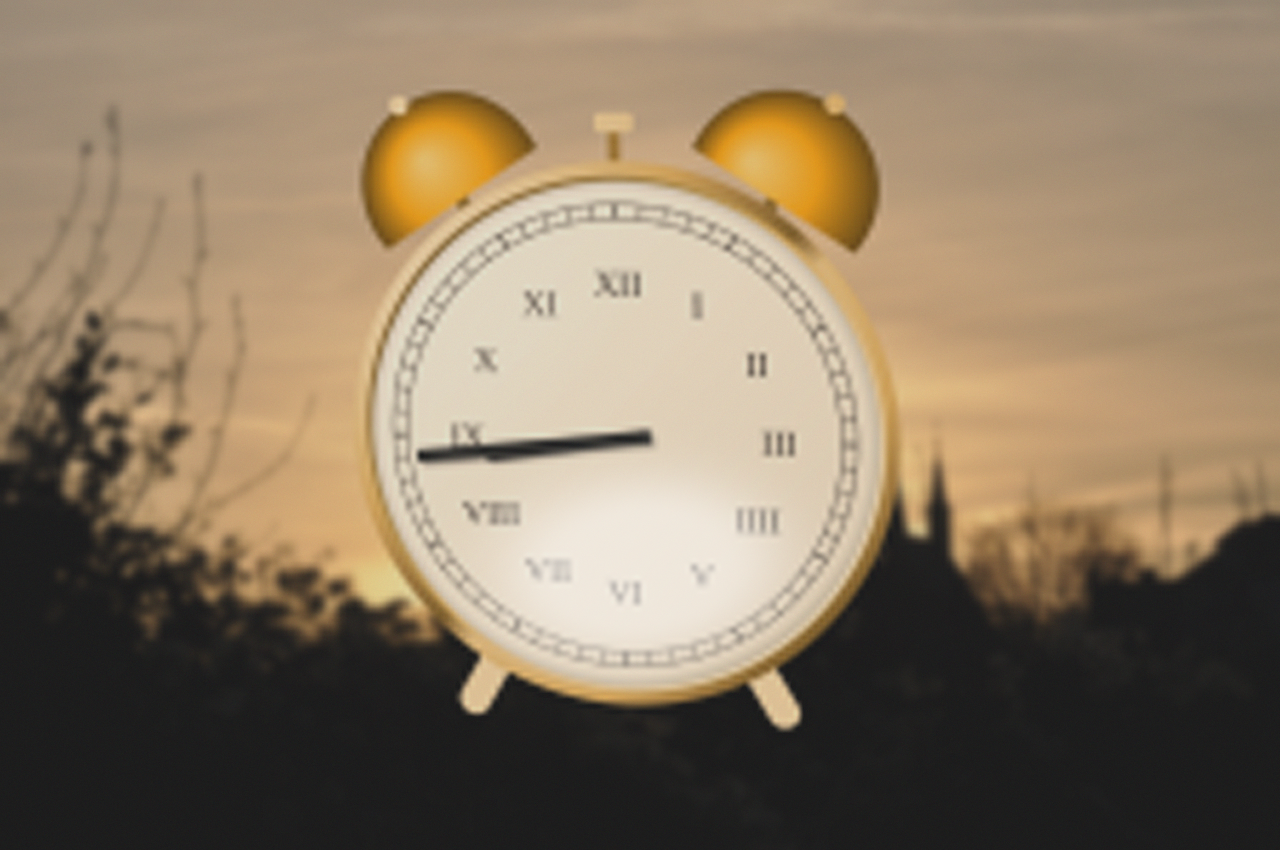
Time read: 8:44
